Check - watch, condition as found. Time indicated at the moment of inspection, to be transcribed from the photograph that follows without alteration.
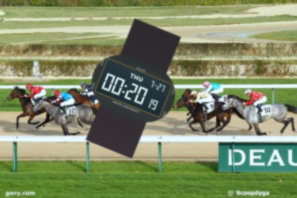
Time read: 0:20:19
